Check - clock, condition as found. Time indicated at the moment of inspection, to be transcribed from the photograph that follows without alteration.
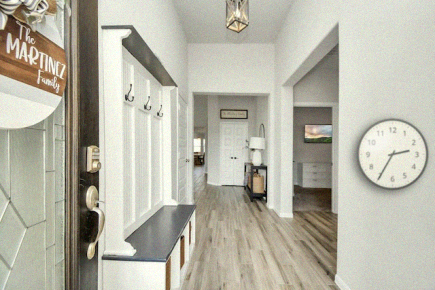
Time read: 2:35
